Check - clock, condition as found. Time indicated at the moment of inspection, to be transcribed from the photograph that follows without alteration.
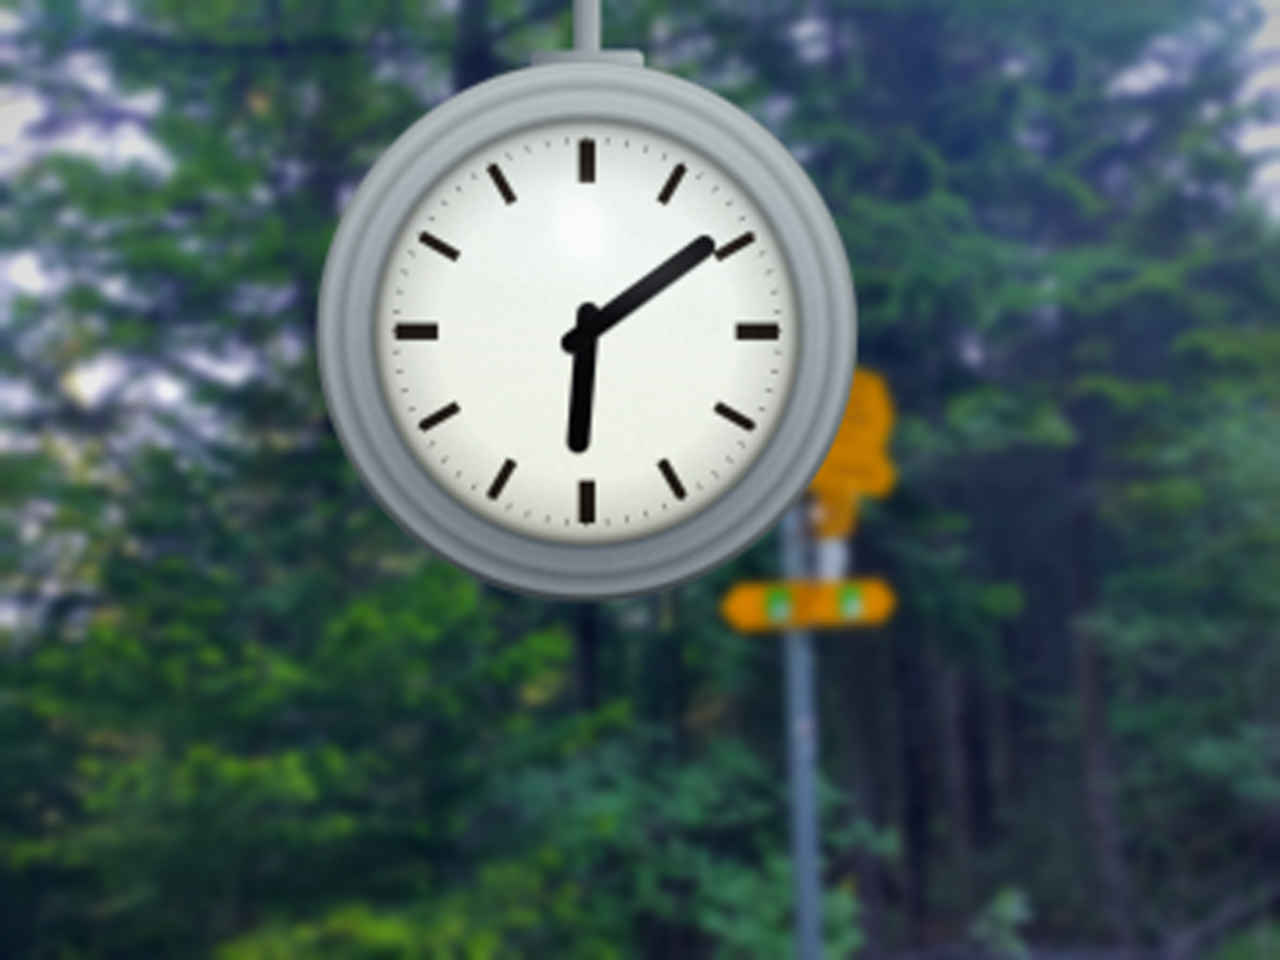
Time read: 6:09
